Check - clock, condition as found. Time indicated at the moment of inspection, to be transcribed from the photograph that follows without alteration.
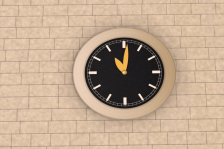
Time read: 11:01
